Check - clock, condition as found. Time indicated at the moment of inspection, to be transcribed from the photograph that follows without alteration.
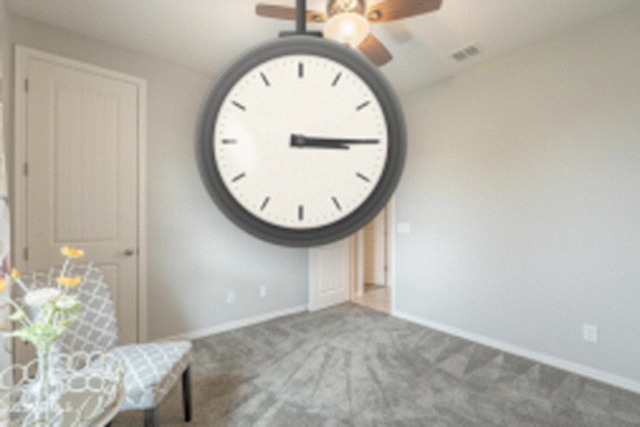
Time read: 3:15
